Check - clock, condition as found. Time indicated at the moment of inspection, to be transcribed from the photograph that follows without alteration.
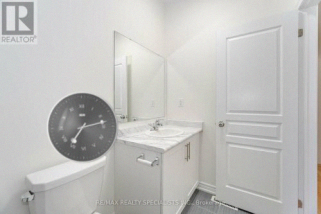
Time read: 7:13
